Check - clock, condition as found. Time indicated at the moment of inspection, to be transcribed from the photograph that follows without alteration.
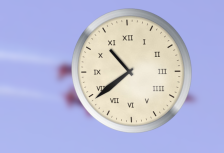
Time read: 10:39
